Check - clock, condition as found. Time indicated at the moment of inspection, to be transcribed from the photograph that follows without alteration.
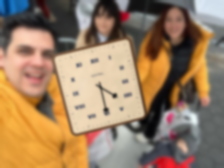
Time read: 4:30
